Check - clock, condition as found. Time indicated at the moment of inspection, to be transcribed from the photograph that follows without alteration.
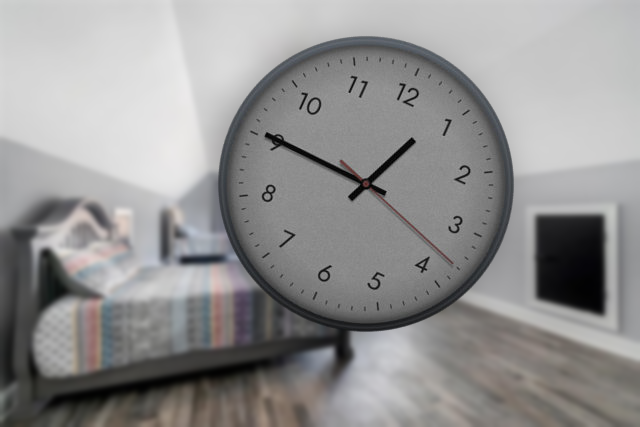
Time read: 12:45:18
